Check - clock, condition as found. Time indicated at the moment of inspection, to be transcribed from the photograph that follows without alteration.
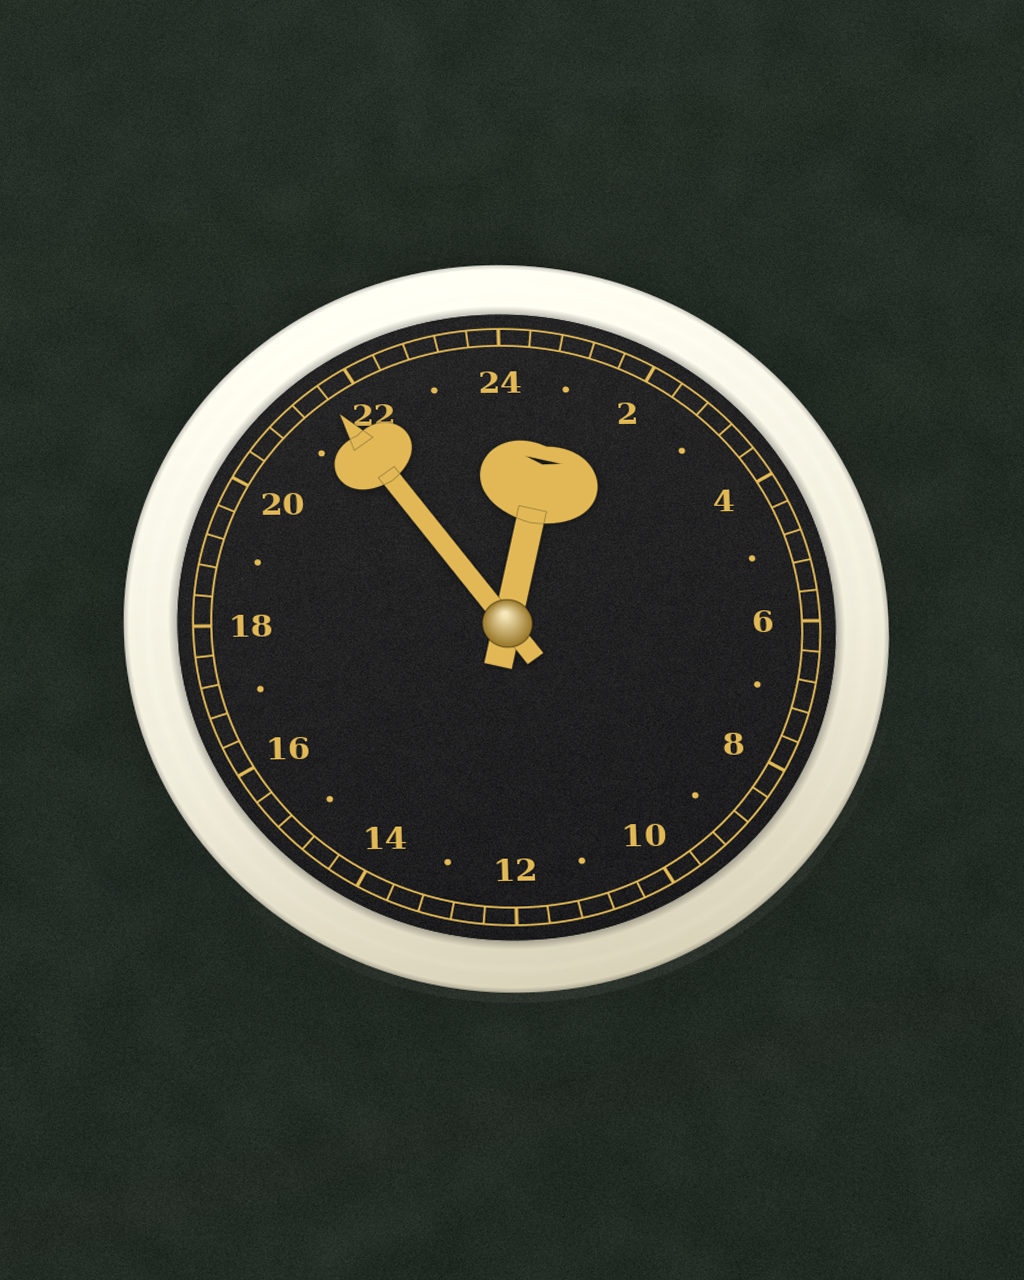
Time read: 0:54
